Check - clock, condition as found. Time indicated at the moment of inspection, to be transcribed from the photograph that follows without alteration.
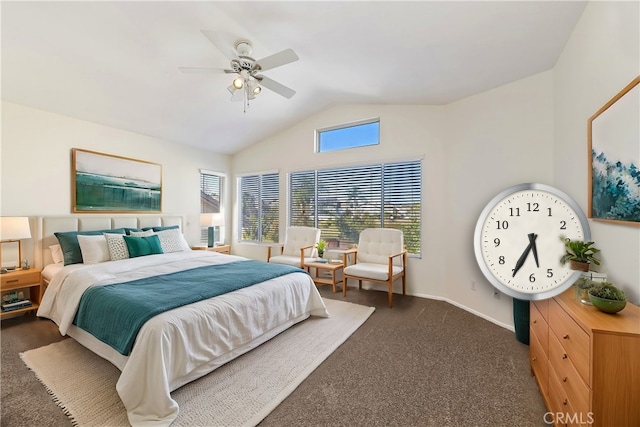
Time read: 5:35
